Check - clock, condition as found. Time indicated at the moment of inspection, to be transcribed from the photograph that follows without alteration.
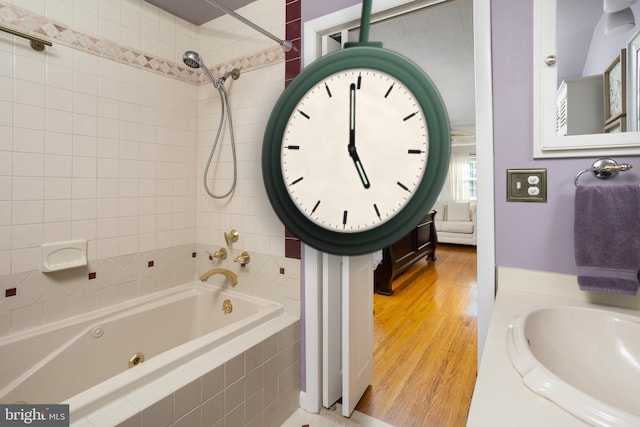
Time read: 4:59
